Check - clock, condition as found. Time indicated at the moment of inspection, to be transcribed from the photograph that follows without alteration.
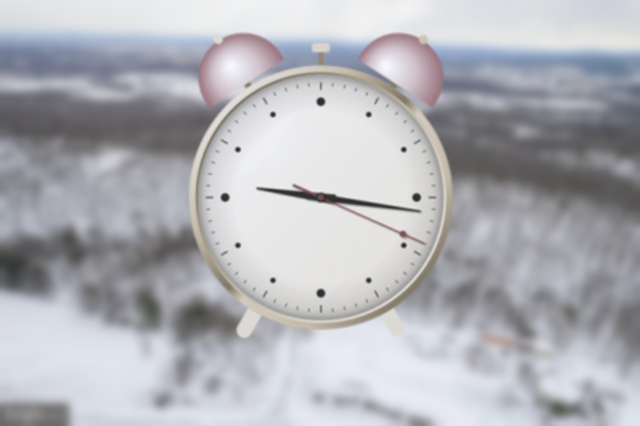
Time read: 9:16:19
